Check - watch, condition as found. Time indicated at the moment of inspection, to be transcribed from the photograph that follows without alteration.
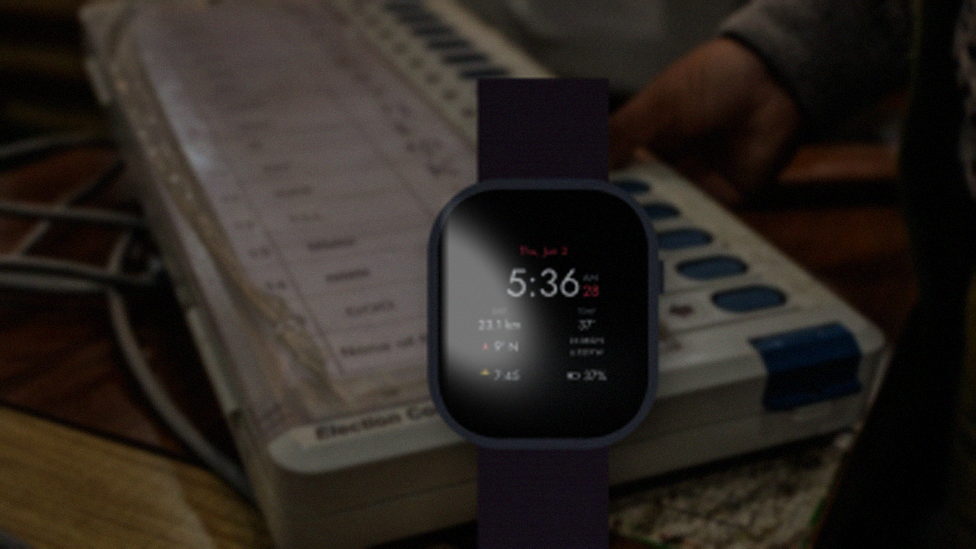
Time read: 5:36
